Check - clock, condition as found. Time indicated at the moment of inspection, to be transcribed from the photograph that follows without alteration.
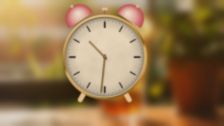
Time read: 10:31
